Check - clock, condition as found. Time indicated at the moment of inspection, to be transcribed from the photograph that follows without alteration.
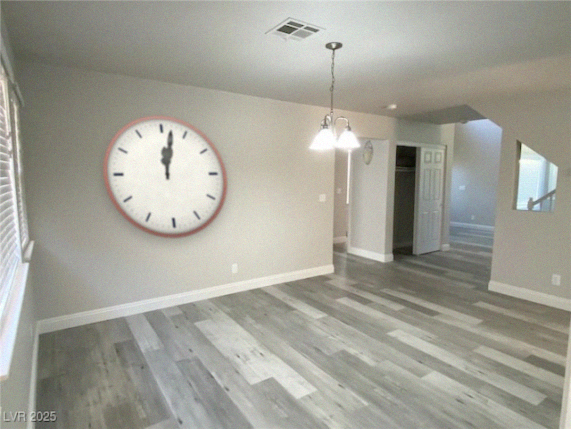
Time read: 12:02
